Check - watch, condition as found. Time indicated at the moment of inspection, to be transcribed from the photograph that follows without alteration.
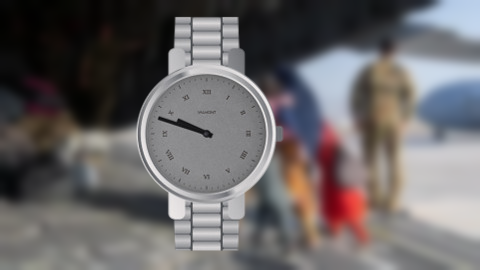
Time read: 9:48
